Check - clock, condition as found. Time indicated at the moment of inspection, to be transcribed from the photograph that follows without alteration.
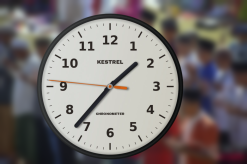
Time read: 1:36:46
